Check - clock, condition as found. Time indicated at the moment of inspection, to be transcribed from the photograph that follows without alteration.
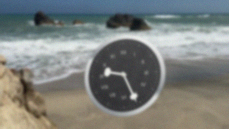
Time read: 9:26
